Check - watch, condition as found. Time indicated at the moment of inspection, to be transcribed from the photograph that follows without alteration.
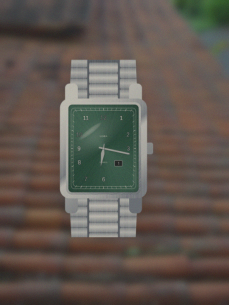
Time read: 6:17
